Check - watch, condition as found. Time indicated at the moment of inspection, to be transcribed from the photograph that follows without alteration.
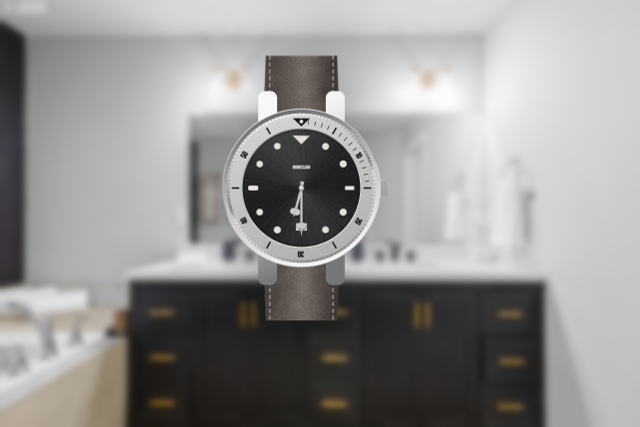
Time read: 6:30
